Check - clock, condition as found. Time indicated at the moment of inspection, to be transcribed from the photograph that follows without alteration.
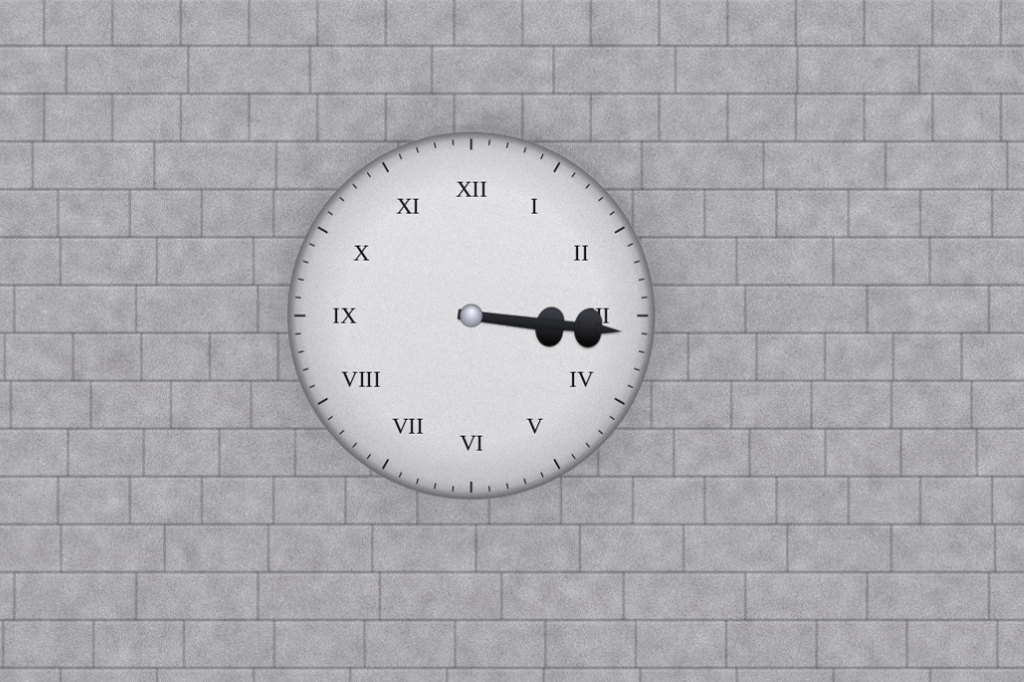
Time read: 3:16
